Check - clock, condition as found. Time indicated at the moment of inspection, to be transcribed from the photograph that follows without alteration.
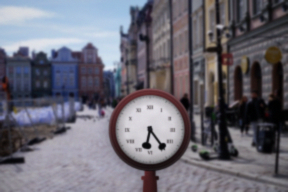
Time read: 6:24
